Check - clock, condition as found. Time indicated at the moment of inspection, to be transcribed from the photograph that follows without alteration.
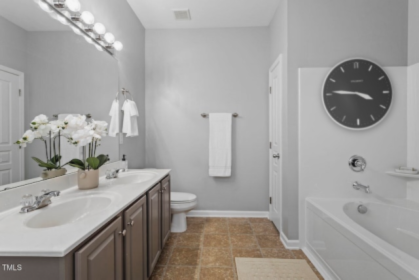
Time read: 3:46
